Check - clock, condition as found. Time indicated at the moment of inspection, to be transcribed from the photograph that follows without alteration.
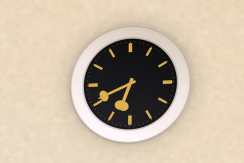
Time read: 6:41
